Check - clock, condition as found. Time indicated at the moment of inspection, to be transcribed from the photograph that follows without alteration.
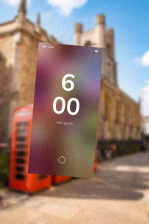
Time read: 6:00
